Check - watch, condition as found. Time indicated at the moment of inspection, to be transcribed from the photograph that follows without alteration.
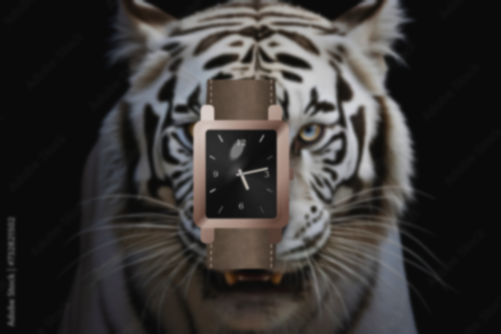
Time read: 5:13
